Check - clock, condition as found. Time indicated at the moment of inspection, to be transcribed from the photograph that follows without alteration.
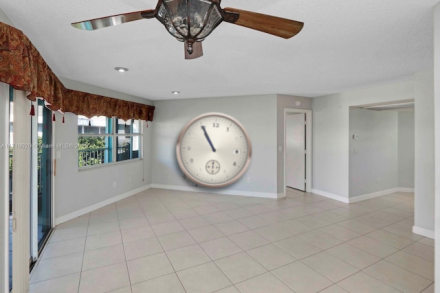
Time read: 10:55
